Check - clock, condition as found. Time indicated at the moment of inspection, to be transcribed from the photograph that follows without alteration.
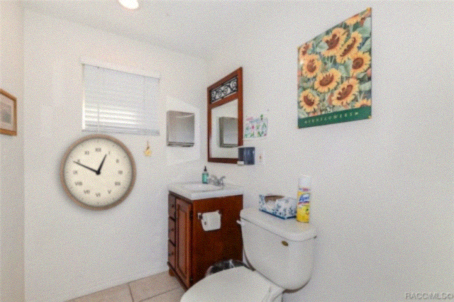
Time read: 12:49
